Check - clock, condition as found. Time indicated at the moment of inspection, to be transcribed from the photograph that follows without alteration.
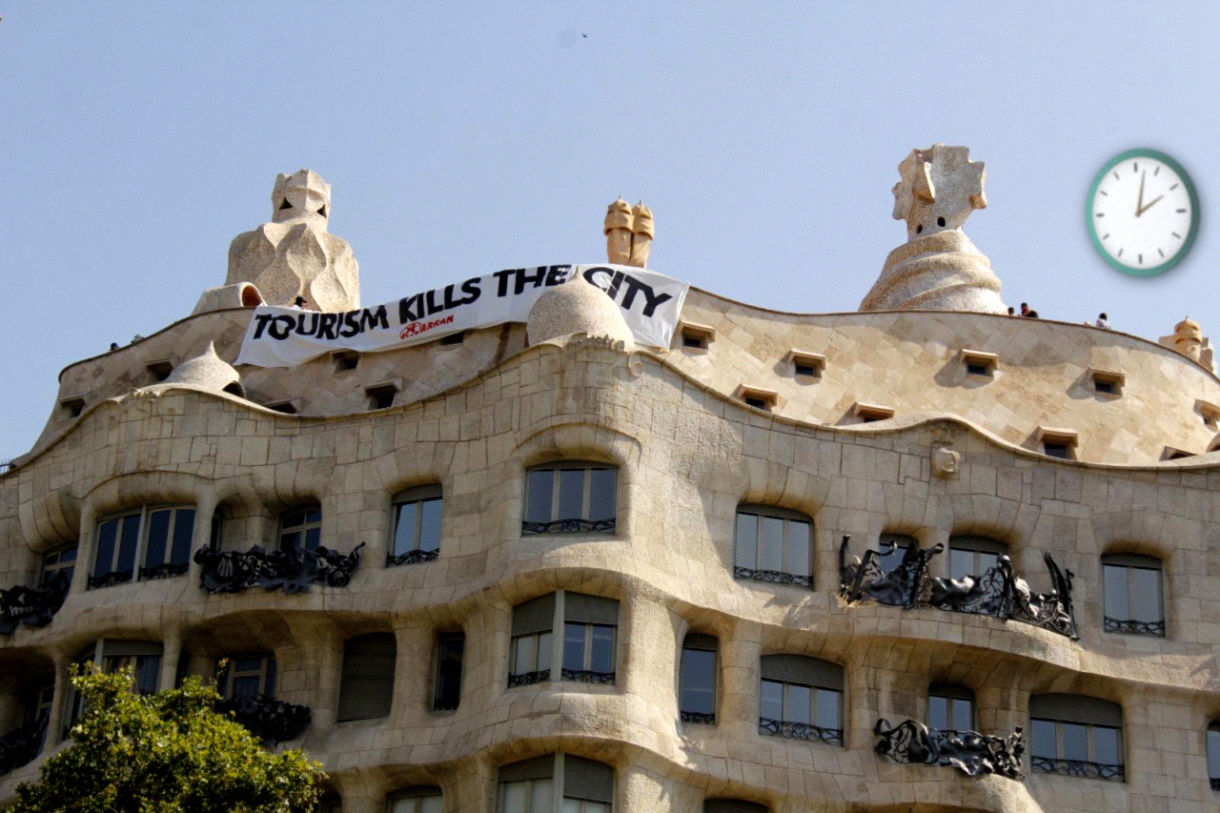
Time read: 2:02
